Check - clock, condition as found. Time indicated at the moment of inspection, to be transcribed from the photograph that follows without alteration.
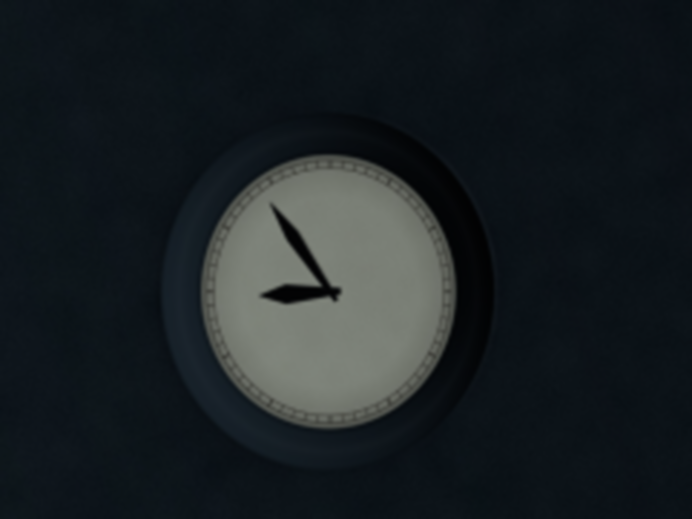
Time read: 8:54
